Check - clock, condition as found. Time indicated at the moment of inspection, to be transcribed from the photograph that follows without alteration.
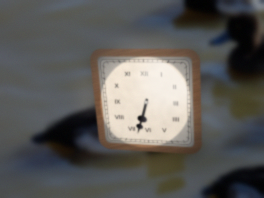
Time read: 6:33
